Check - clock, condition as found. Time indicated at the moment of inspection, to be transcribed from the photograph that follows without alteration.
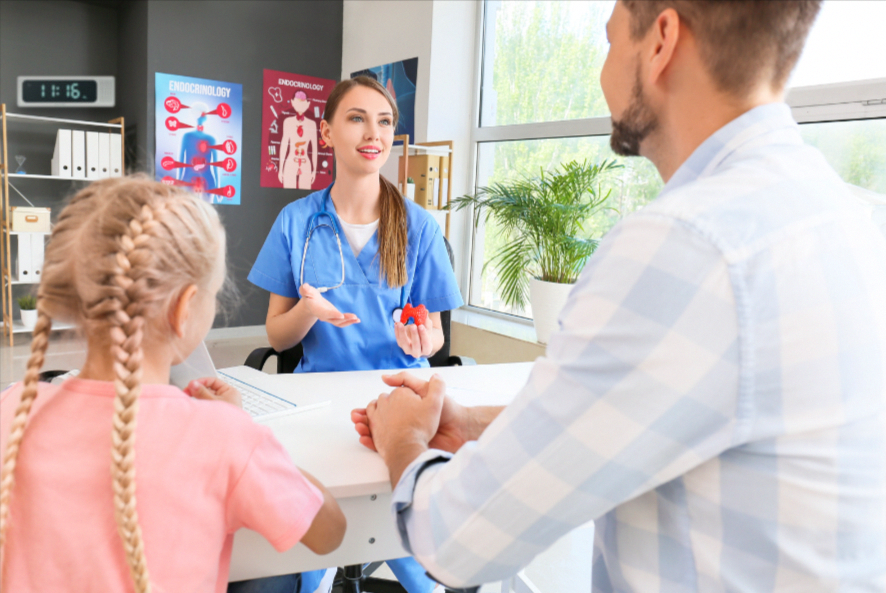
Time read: 11:16
